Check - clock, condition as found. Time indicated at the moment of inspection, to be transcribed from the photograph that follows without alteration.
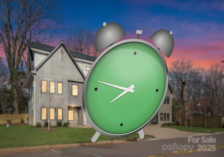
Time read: 7:47
